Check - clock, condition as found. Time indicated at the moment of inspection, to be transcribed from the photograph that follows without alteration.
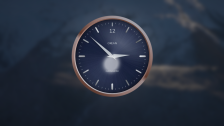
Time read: 2:52
